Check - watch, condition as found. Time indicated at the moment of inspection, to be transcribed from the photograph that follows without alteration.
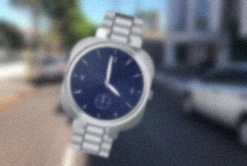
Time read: 3:59
